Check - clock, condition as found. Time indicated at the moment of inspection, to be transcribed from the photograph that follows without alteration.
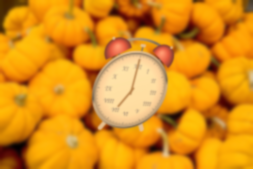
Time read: 7:00
